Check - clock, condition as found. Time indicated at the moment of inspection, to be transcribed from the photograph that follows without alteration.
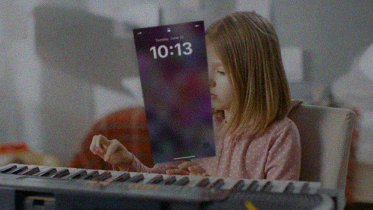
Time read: 10:13
